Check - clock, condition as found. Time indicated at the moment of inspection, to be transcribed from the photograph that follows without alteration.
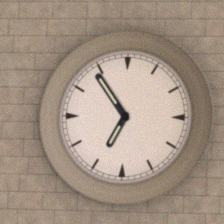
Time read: 6:54
